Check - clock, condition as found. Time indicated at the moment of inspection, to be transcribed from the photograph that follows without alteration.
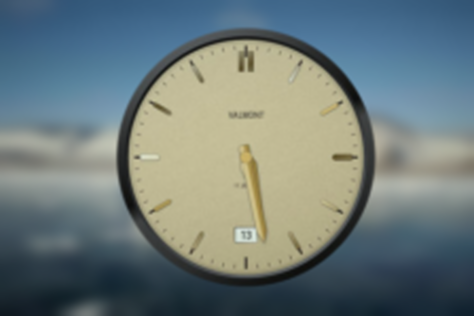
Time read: 5:28
